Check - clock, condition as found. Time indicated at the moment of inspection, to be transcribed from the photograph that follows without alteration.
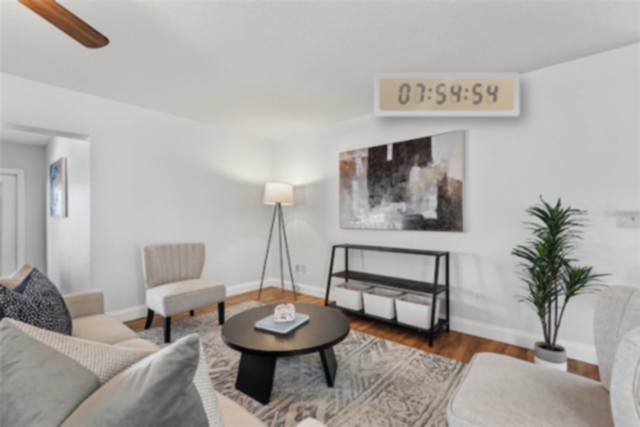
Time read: 7:54:54
